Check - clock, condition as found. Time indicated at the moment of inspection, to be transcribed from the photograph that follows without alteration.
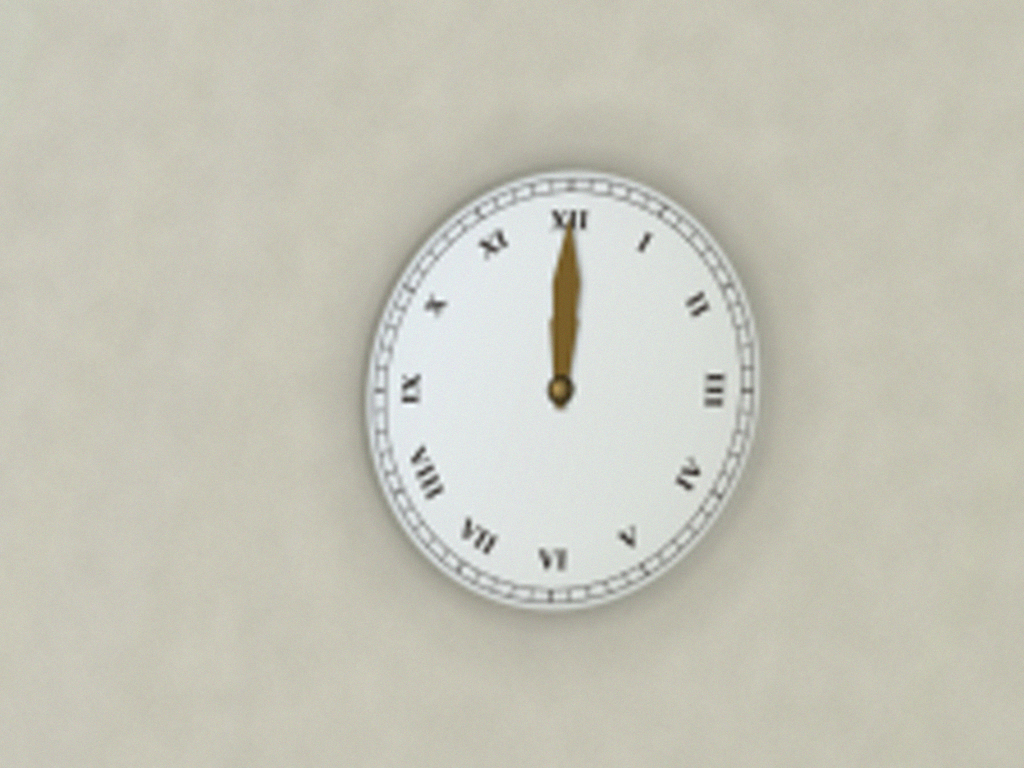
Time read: 12:00
